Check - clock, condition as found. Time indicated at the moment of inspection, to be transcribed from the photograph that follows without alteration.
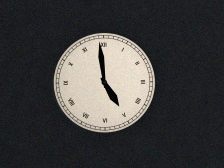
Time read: 4:59
